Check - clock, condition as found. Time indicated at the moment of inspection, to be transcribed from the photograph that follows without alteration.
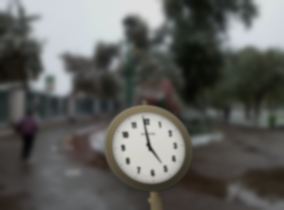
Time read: 4:59
